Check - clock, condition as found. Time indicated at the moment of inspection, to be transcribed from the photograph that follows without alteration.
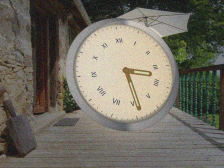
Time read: 3:29
